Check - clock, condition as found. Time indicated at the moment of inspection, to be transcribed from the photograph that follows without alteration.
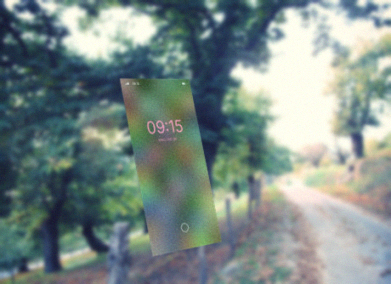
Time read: 9:15
